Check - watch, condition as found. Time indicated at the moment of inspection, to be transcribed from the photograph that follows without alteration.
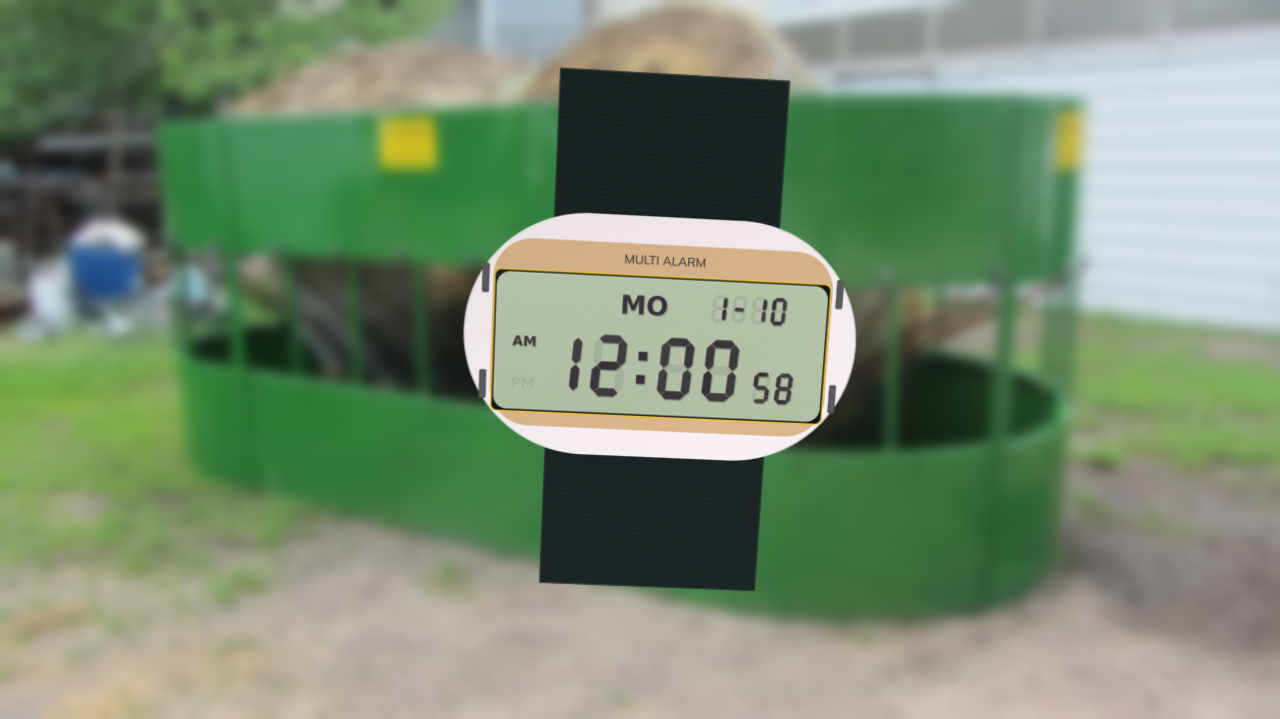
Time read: 12:00:58
